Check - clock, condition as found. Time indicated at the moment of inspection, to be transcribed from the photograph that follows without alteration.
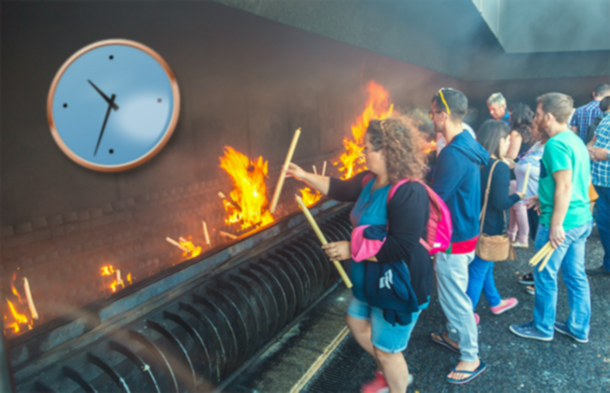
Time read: 10:33
